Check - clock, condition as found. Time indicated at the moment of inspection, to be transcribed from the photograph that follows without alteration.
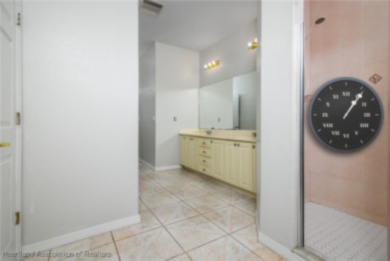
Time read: 1:06
